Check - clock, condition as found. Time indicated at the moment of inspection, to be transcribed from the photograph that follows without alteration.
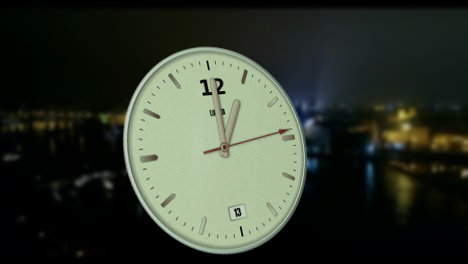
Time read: 1:00:14
